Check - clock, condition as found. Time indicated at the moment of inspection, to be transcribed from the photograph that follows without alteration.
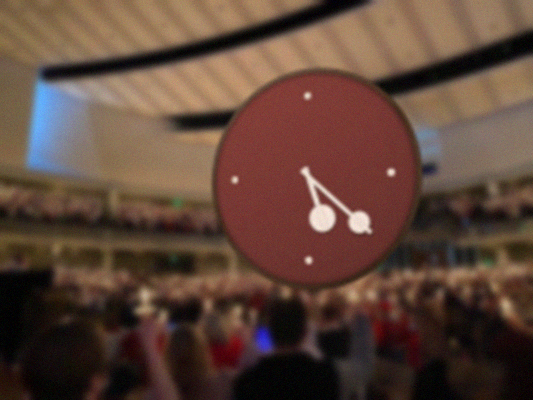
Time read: 5:22
